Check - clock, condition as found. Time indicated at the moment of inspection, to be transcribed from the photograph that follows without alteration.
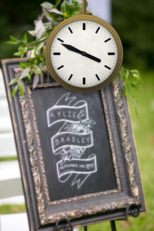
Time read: 3:49
